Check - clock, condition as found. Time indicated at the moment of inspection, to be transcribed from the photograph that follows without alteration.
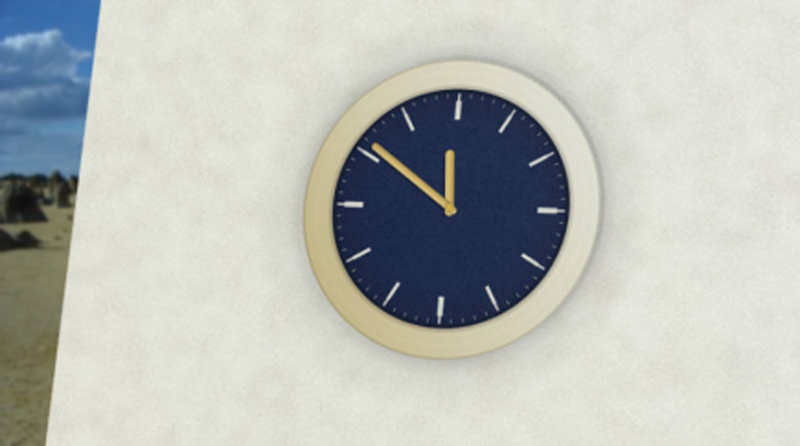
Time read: 11:51
